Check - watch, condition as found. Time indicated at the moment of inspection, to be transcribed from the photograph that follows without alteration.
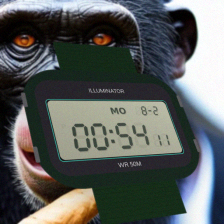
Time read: 0:54:11
